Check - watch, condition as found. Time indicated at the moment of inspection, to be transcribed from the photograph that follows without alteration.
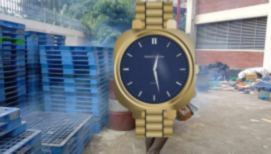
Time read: 12:28
